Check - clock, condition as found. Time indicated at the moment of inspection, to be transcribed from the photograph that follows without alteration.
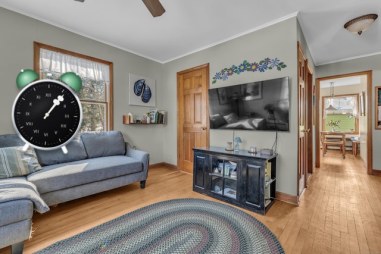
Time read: 1:06
